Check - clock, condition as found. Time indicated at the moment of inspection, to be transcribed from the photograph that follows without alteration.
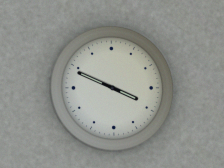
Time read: 3:49
